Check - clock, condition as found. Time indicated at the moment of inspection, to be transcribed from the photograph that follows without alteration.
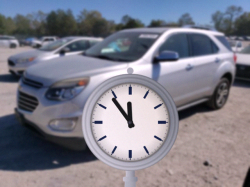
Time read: 11:54
